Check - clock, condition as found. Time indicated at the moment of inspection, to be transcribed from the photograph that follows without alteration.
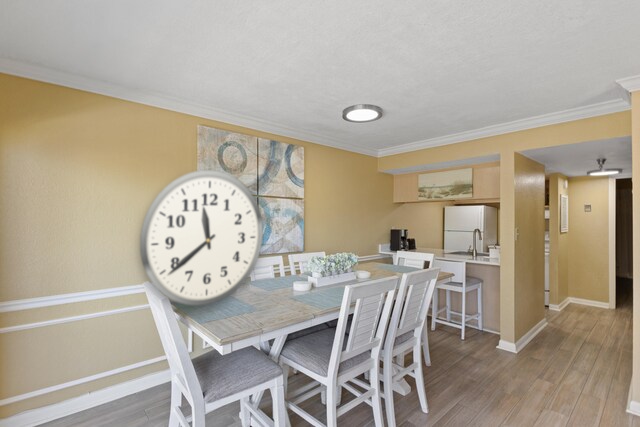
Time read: 11:39
